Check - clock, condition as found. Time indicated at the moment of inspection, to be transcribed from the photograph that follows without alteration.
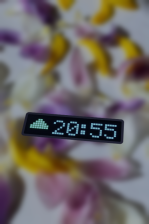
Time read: 20:55
